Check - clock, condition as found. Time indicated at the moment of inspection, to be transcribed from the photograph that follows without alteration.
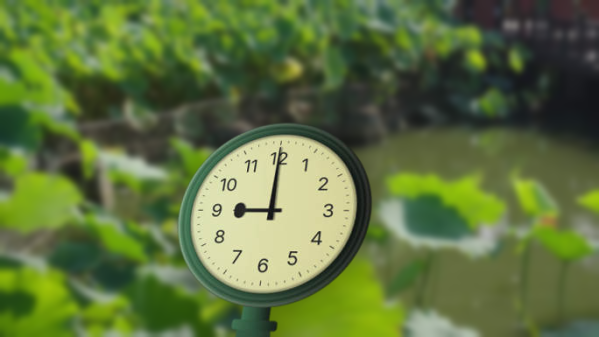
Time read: 9:00
